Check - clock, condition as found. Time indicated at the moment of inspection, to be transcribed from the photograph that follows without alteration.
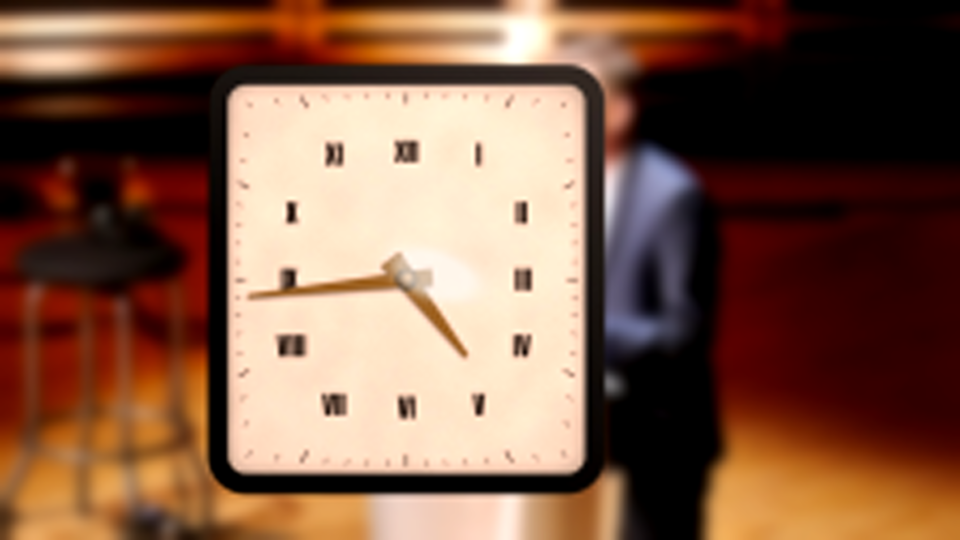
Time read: 4:44
